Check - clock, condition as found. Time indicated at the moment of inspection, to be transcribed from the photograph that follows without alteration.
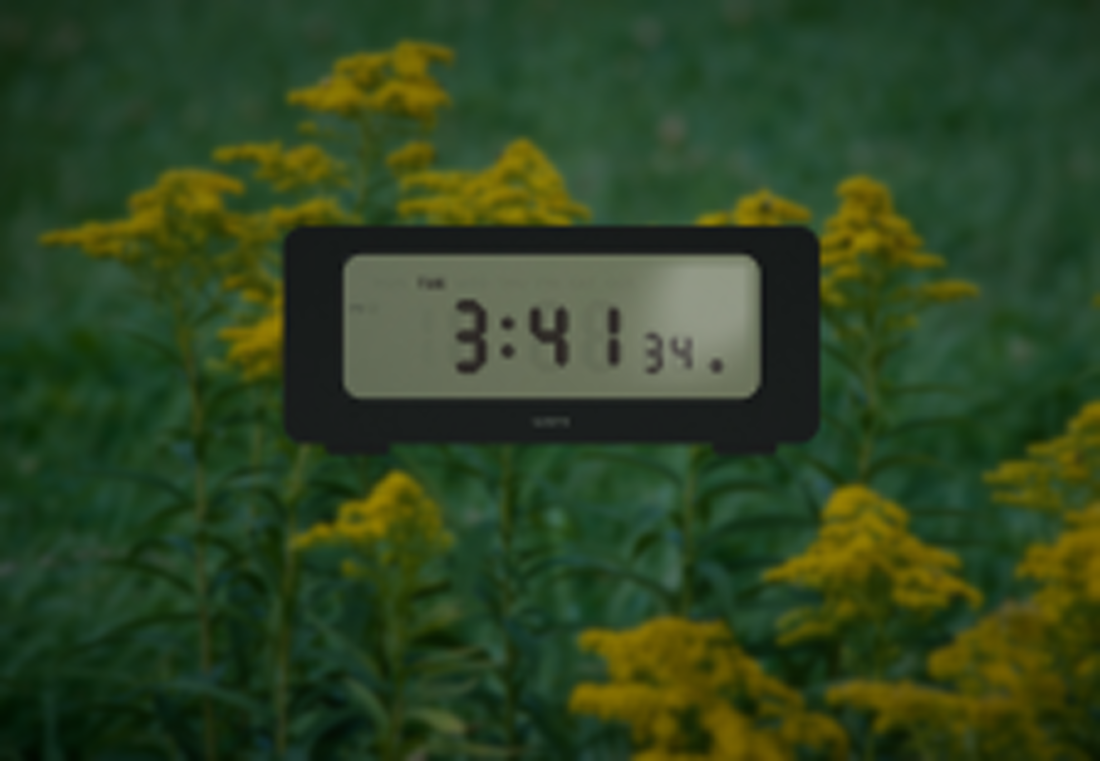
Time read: 3:41:34
